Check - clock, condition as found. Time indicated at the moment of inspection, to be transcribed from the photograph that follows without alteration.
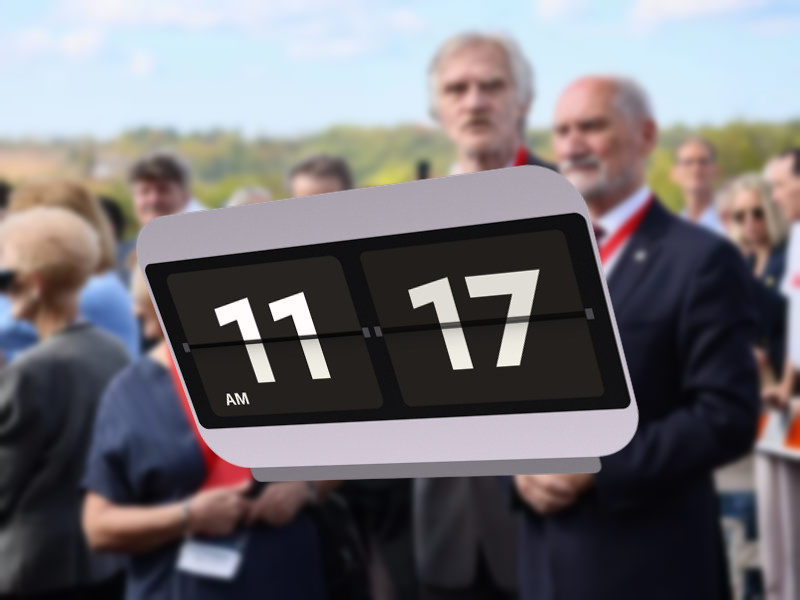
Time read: 11:17
